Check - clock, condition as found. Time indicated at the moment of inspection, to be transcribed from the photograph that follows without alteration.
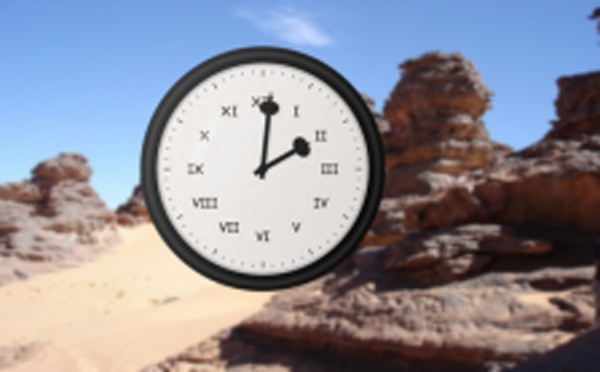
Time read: 2:01
